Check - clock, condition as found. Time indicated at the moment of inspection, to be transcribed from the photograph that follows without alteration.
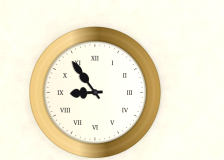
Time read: 8:54
